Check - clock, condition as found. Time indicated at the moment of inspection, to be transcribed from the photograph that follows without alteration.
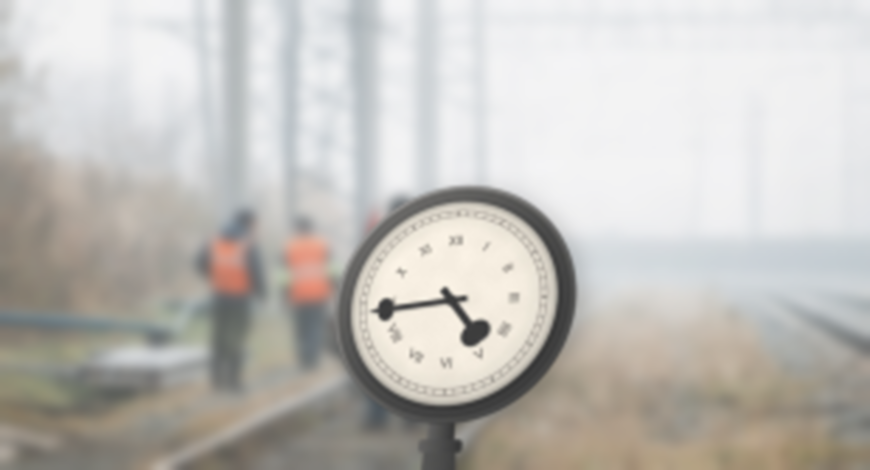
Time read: 4:44
